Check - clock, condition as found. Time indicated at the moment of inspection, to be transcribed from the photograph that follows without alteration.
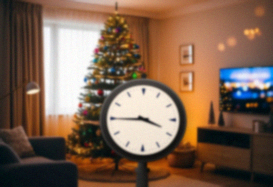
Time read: 3:45
